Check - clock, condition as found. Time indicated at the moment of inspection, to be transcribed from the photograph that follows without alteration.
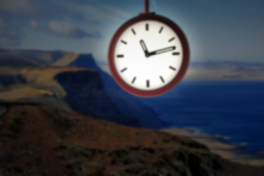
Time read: 11:13
